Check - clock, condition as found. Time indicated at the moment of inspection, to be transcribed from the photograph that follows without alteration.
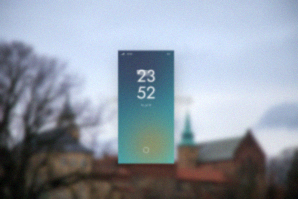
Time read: 23:52
